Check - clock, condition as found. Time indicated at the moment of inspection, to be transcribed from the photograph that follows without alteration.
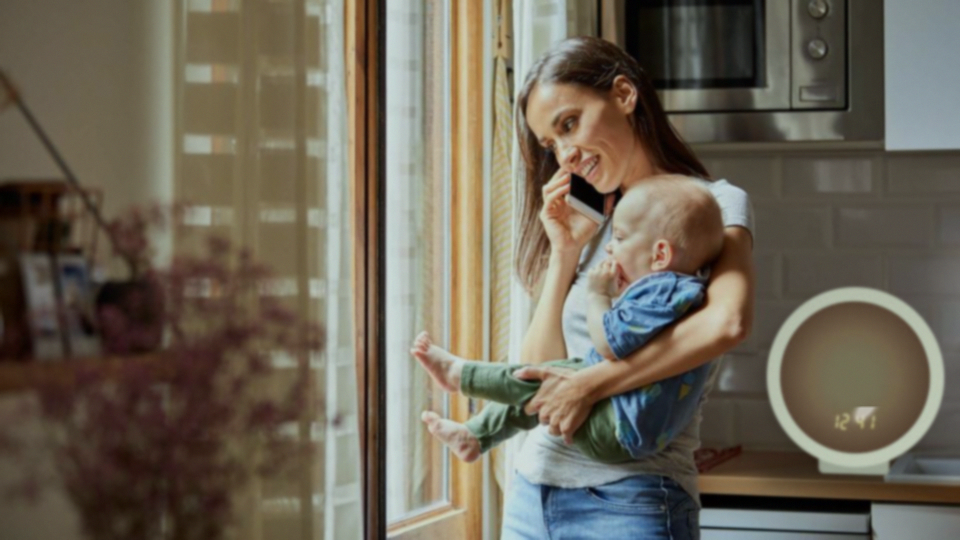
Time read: 12:41
